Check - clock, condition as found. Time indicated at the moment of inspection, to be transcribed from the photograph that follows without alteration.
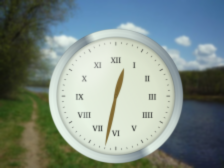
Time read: 12:32
